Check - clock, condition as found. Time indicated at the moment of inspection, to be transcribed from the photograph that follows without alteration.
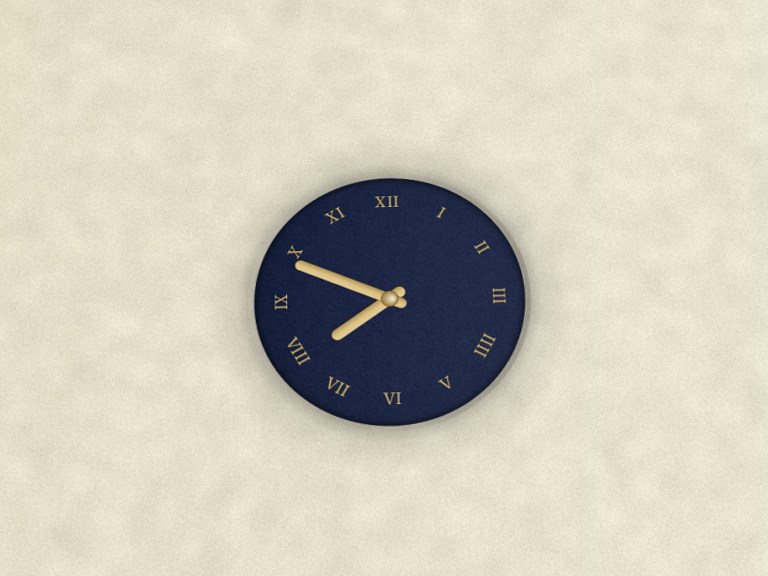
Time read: 7:49
